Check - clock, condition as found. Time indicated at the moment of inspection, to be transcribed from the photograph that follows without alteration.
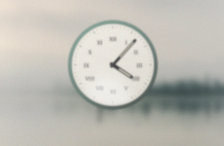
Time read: 4:07
